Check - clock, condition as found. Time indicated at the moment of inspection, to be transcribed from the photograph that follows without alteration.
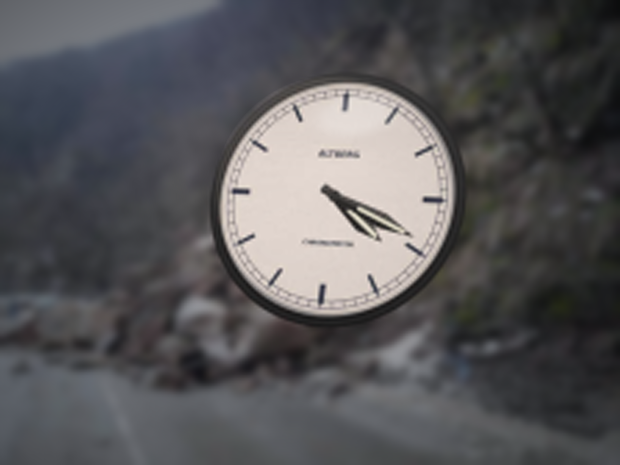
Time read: 4:19
